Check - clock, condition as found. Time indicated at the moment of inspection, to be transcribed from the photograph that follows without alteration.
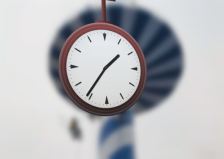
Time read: 1:36
